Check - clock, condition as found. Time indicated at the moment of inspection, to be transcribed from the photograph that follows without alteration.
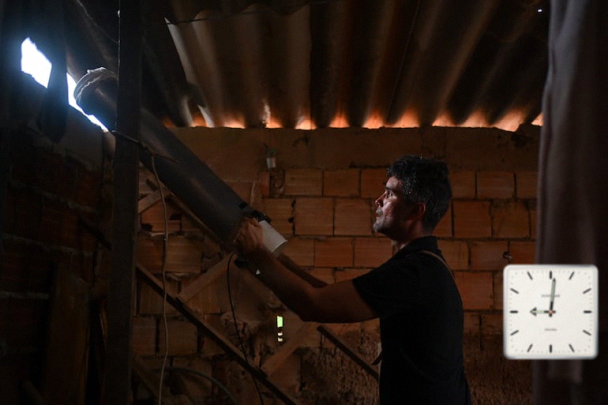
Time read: 9:01
